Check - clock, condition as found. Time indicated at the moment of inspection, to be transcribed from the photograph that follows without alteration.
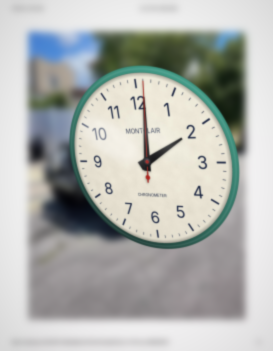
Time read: 2:01:01
